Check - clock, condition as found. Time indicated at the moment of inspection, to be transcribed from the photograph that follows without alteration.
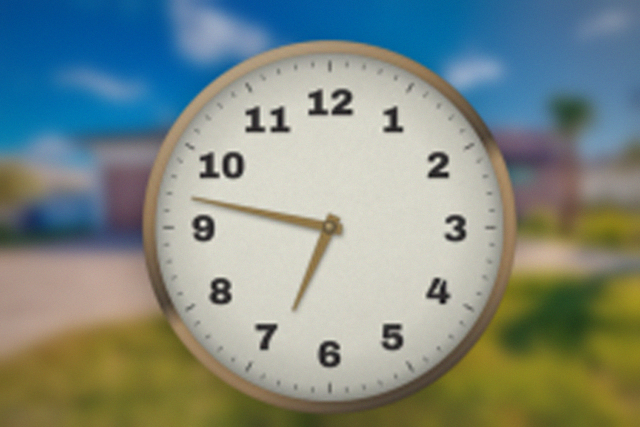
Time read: 6:47
